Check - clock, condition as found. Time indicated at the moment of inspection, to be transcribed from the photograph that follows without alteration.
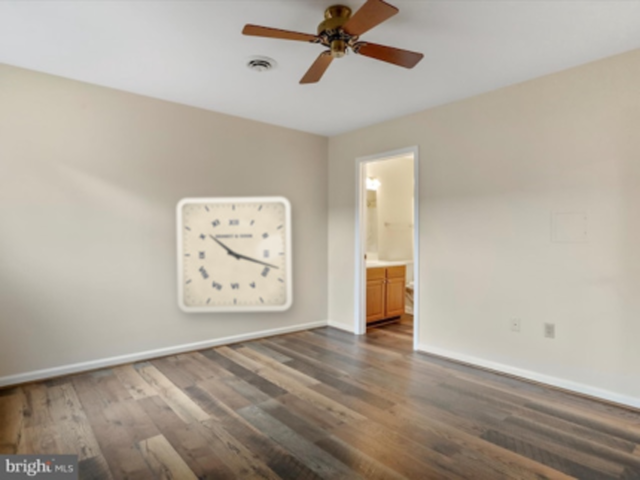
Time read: 10:18
